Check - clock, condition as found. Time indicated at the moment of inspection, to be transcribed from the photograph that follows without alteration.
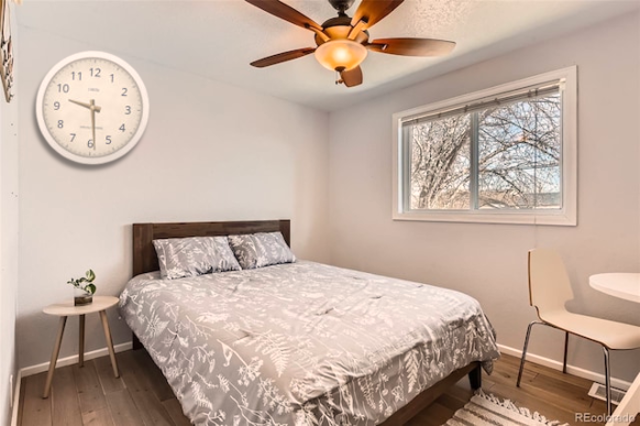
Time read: 9:29
